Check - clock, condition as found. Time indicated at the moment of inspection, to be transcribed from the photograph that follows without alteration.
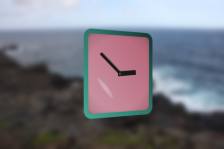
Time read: 2:52
